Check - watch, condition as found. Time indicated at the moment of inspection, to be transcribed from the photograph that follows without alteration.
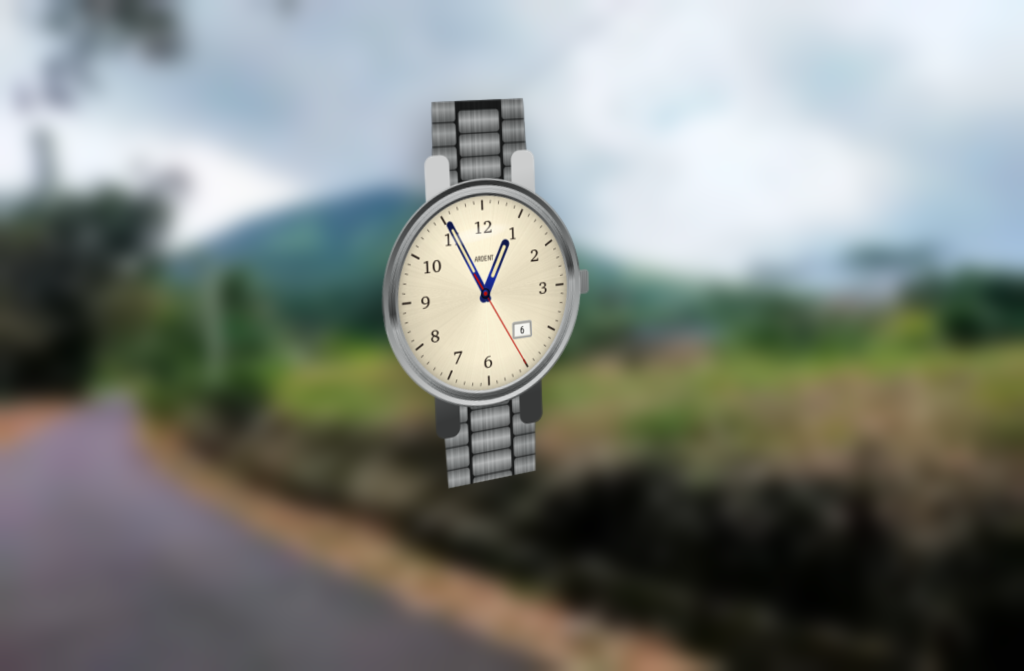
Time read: 12:55:25
